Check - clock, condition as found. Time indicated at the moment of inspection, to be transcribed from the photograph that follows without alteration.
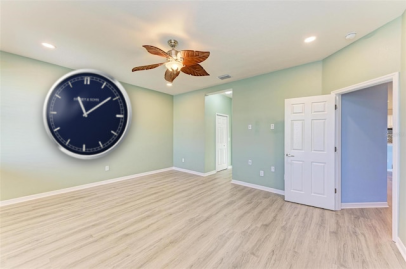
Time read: 11:09
